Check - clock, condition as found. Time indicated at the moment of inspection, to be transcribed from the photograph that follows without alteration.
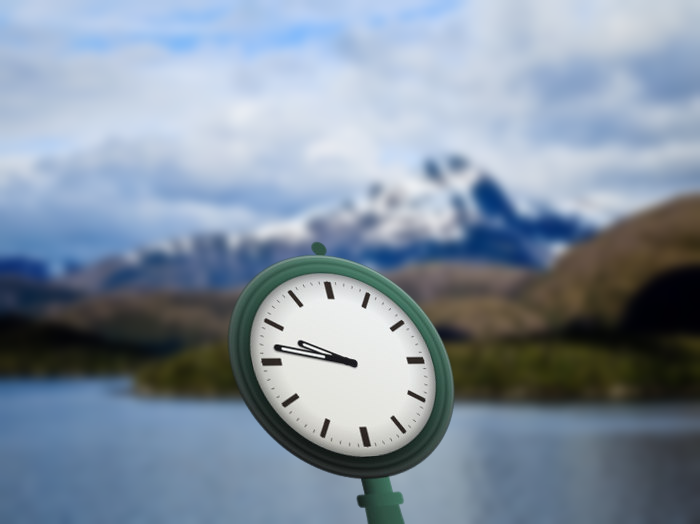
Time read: 9:47
